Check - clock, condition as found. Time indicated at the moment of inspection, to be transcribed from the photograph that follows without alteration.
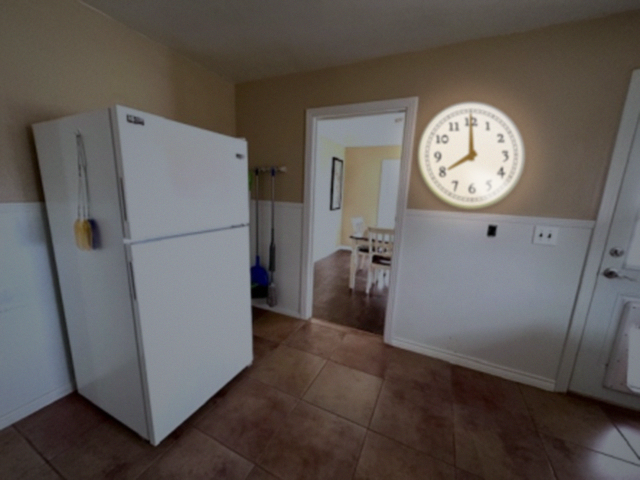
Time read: 8:00
